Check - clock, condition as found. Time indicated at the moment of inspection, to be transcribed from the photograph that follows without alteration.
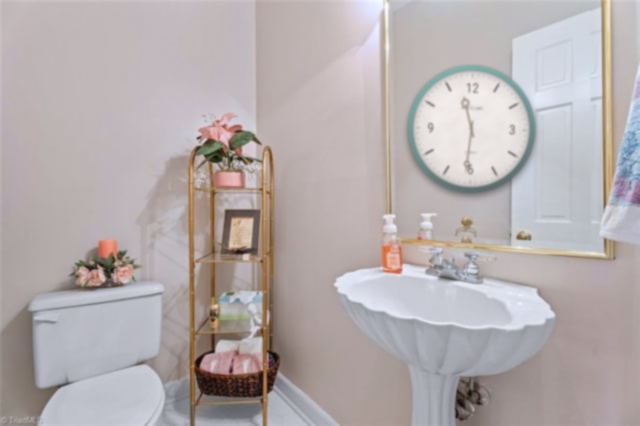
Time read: 11:31
